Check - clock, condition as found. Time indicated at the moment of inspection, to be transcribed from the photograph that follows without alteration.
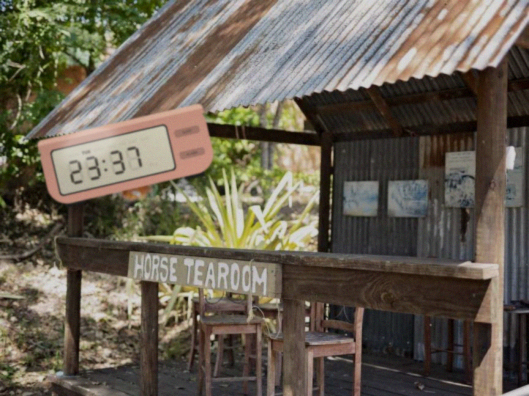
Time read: 23:37
